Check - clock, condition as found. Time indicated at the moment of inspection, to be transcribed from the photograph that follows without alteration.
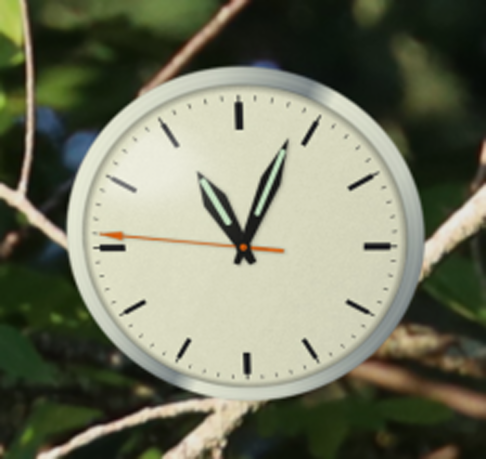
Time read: 11:03:46
